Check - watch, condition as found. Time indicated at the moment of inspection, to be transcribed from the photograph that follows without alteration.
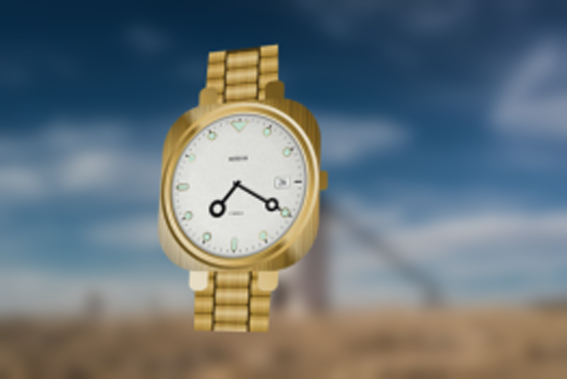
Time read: 7:20
